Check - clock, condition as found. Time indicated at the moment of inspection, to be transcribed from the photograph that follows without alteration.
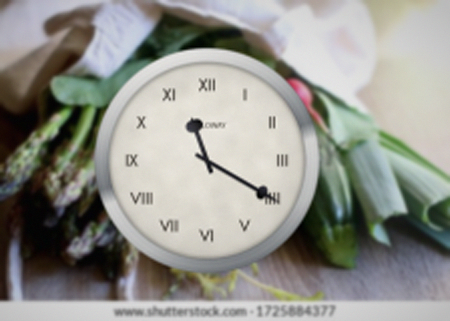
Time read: 11:20
